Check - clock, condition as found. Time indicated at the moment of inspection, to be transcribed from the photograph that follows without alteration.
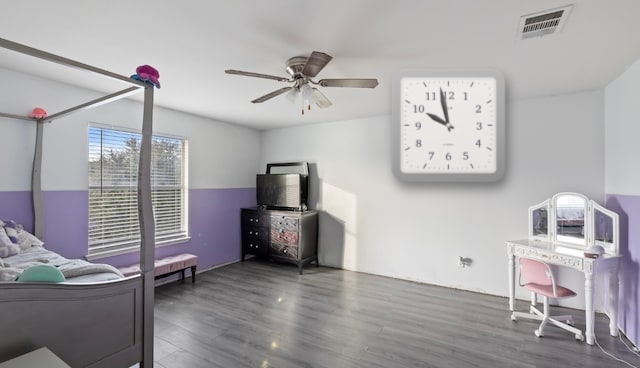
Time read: 9:58
